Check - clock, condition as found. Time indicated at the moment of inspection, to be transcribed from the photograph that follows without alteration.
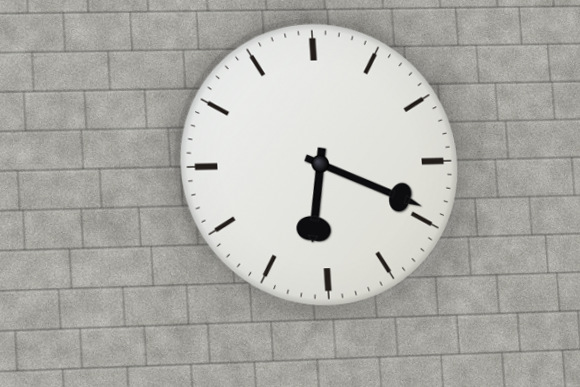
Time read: 6:19
